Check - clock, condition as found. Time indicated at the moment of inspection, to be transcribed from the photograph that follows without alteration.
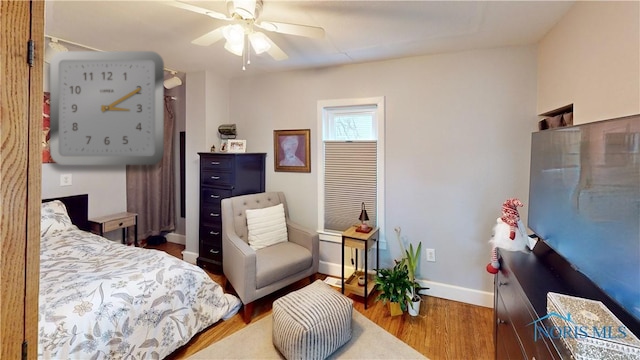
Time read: 3:10
